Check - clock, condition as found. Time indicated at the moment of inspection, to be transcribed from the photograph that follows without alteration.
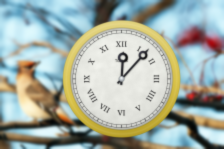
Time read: 12:07
